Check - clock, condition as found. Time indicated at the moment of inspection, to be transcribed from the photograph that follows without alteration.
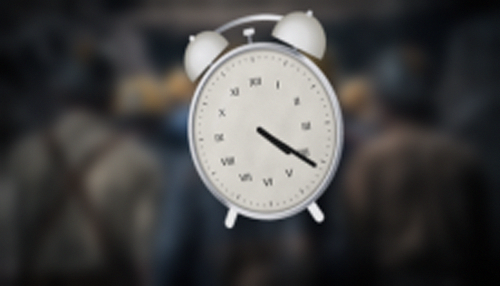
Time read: 4:21
